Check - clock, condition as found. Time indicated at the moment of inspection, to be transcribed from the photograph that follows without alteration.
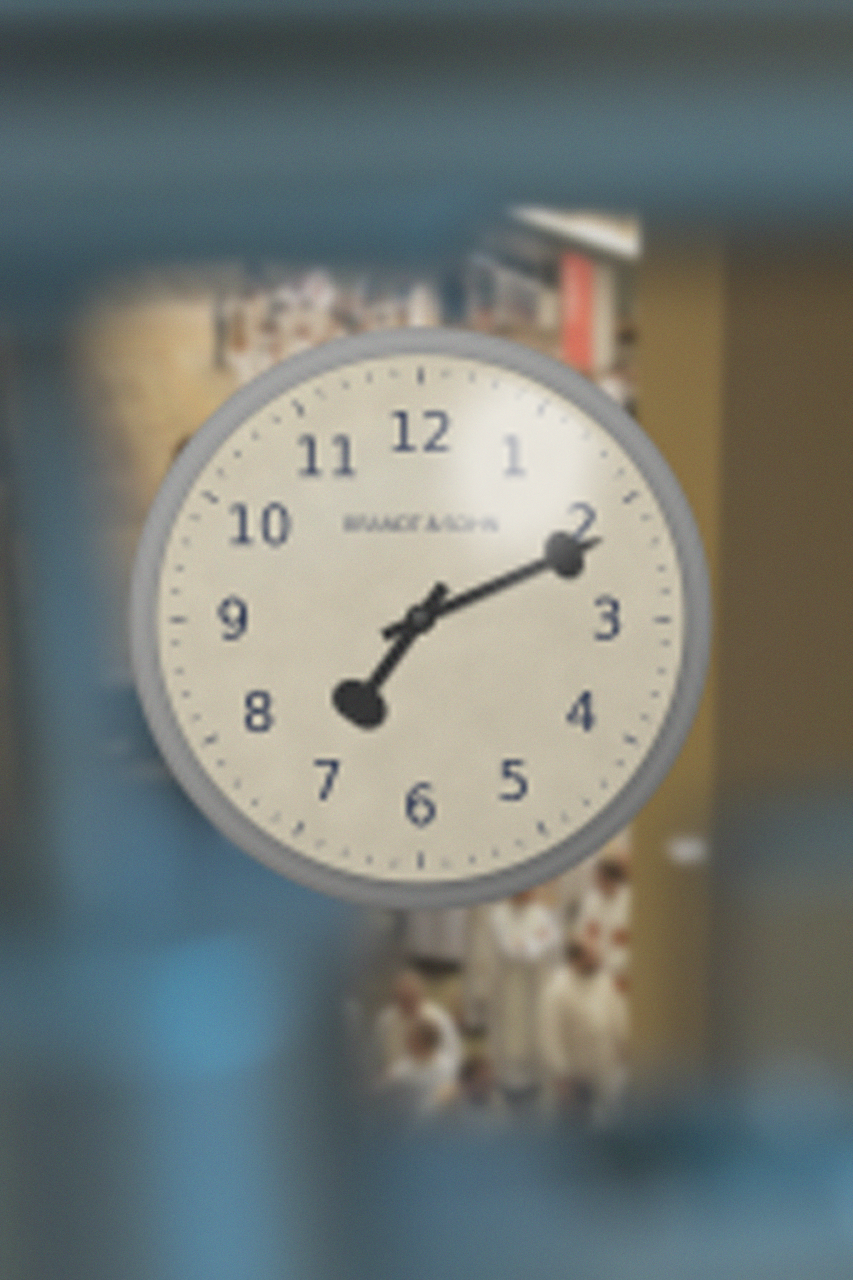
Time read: 7:11
